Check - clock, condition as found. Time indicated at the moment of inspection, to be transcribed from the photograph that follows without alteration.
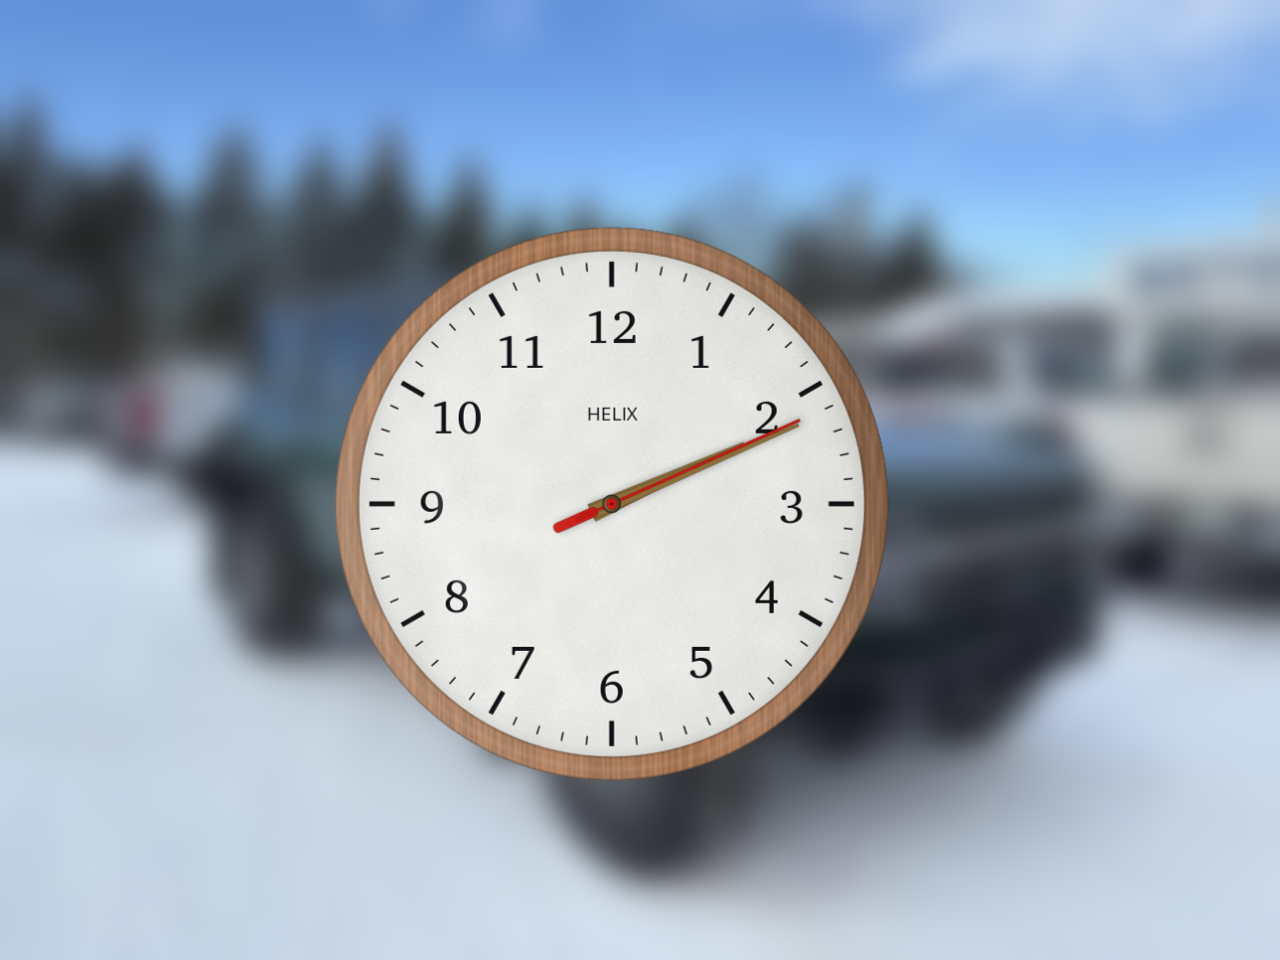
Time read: 2:11:11
